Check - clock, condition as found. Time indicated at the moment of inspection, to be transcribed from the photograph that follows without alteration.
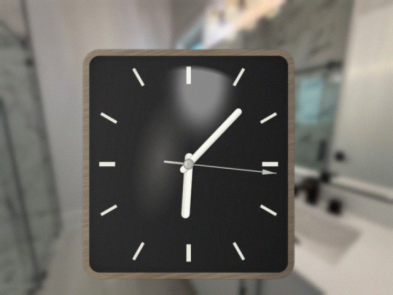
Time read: 6:07:16
